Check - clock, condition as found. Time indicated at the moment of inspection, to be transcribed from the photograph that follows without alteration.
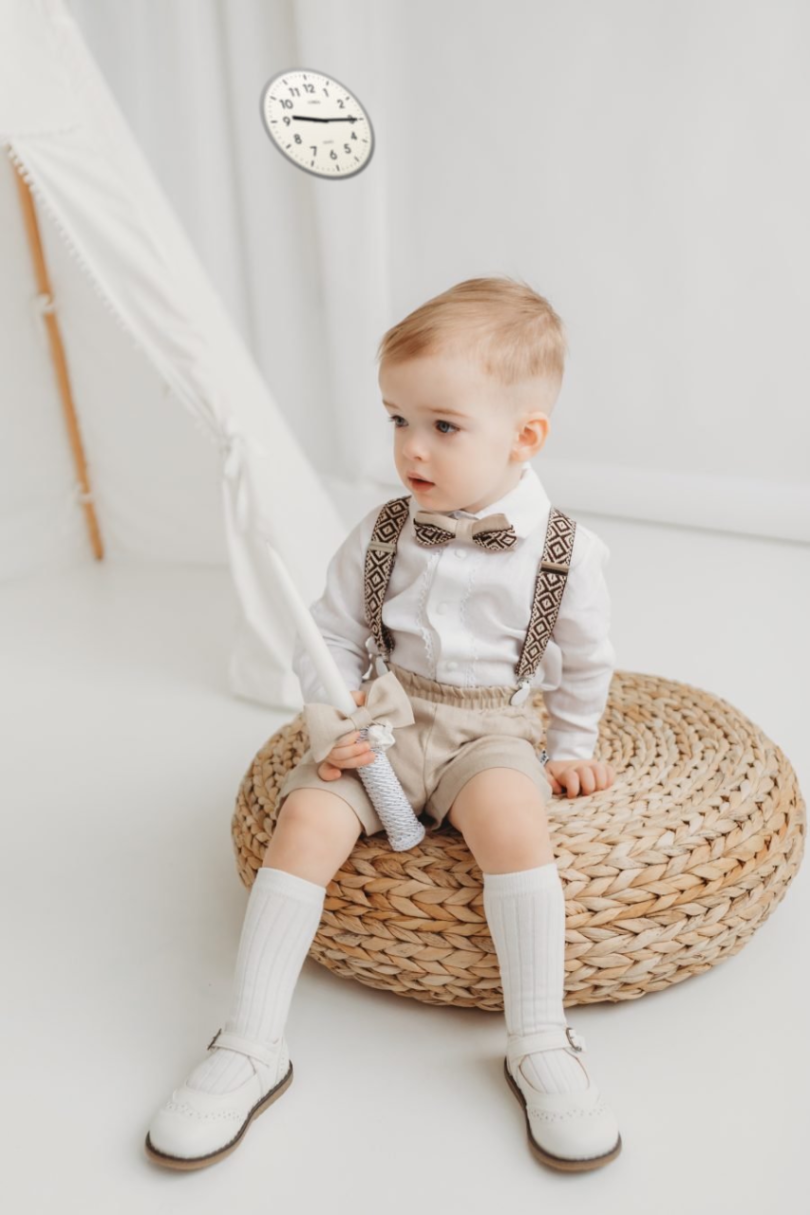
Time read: 9:15
